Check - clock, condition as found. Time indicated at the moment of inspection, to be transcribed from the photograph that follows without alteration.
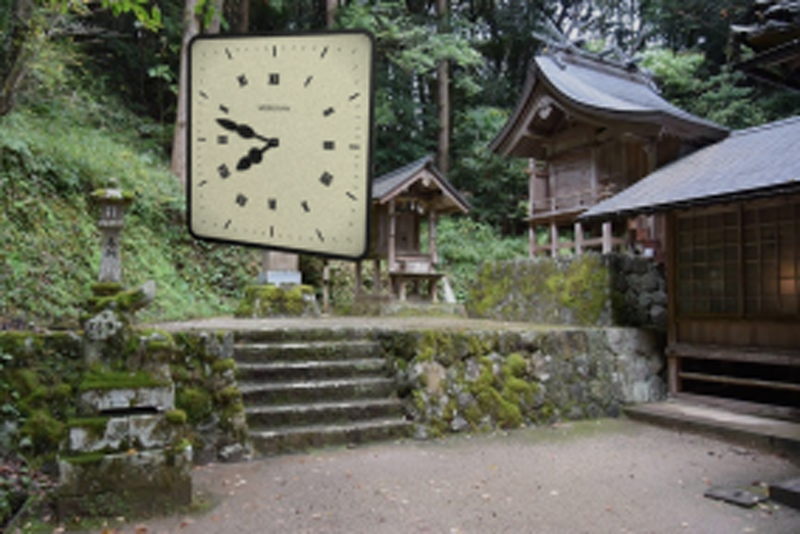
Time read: 7:48
